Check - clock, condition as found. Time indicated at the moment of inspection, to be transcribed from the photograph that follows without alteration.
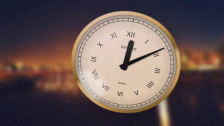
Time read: 12:09
